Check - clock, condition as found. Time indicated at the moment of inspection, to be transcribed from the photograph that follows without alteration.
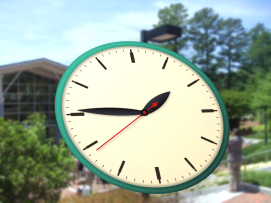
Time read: 1:45:39
